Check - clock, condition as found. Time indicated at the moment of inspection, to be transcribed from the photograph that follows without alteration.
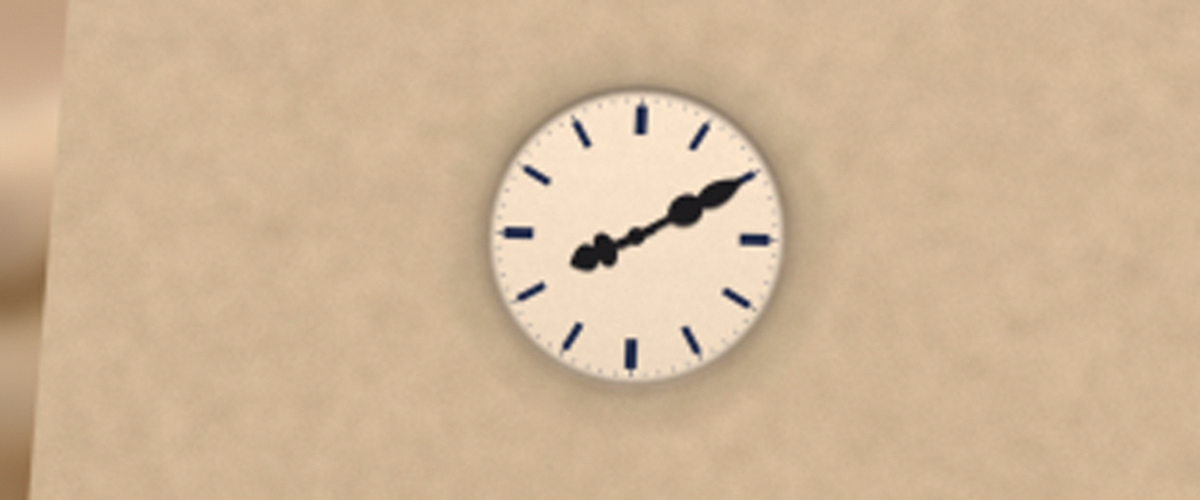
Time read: 8:10
